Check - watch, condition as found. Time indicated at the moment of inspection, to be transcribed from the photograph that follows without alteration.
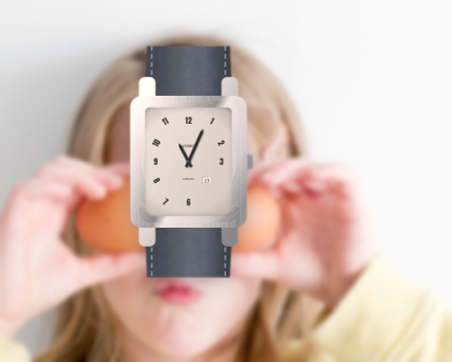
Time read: 11:04
